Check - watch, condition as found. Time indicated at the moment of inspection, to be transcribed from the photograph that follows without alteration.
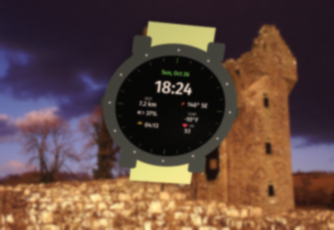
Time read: 18:24
